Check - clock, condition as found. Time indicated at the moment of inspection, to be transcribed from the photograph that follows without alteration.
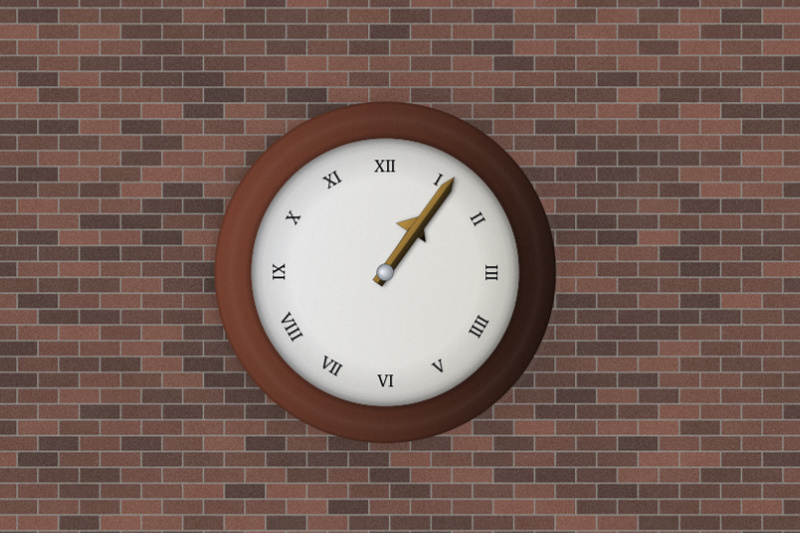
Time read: 1:06
